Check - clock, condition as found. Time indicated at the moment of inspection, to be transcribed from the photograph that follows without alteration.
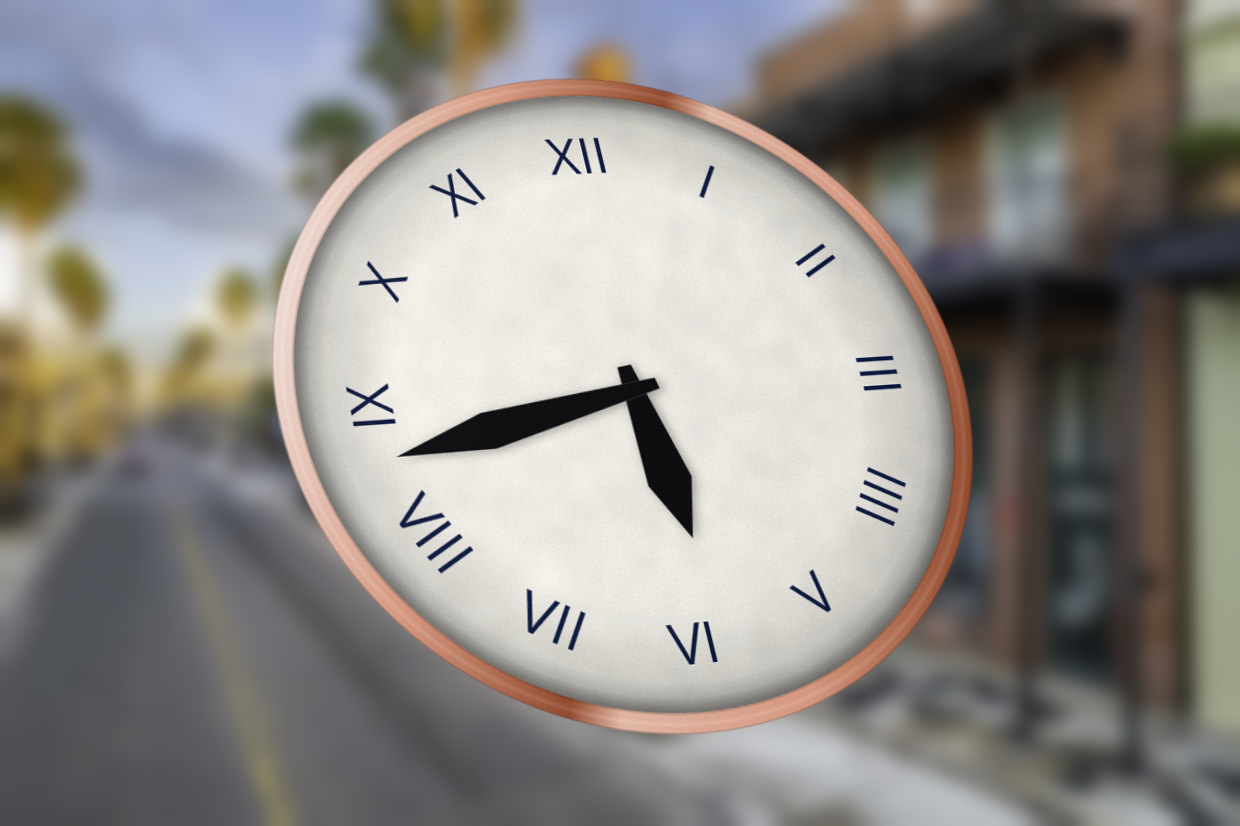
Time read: 5:43
